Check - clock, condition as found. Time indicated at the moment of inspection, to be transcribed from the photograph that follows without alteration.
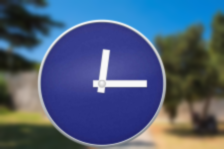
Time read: 12:15
